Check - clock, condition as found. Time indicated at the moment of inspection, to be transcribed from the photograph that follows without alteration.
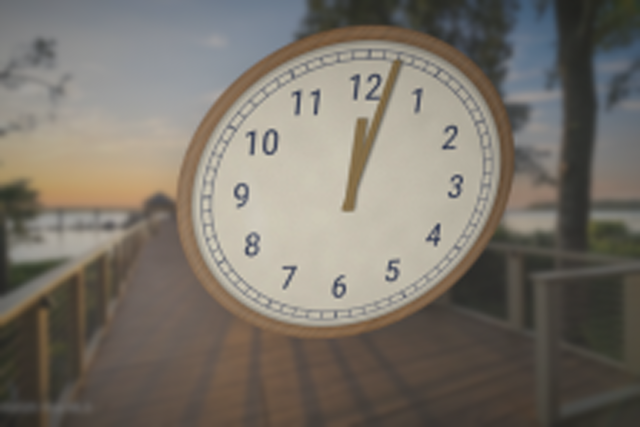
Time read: 12:02
